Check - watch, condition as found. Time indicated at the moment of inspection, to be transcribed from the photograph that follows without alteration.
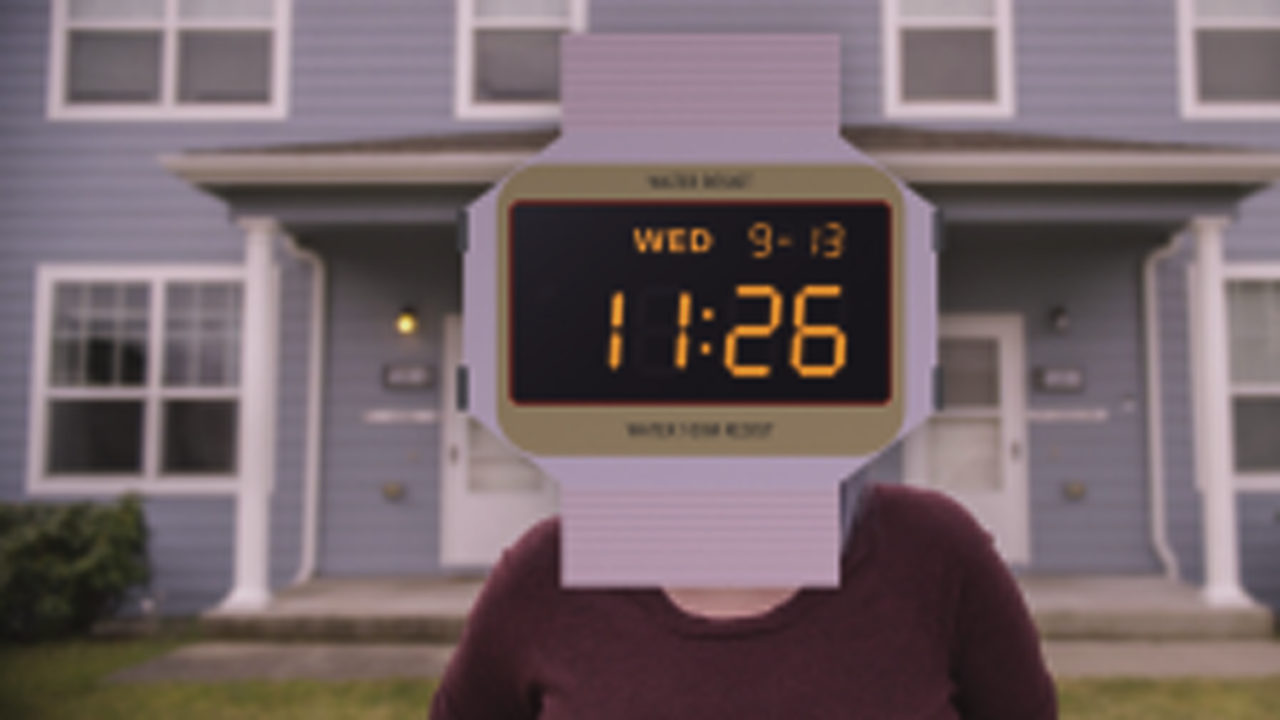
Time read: 11:26
